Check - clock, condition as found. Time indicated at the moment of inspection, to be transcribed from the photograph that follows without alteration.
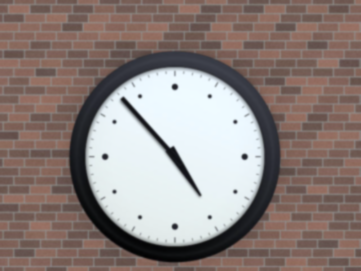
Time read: 4:53
